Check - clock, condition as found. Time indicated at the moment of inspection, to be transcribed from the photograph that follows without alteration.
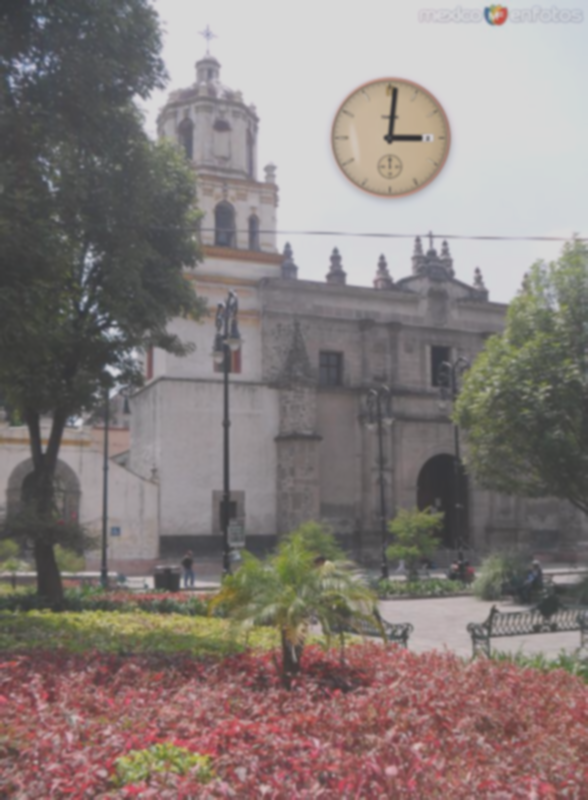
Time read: 3:01
